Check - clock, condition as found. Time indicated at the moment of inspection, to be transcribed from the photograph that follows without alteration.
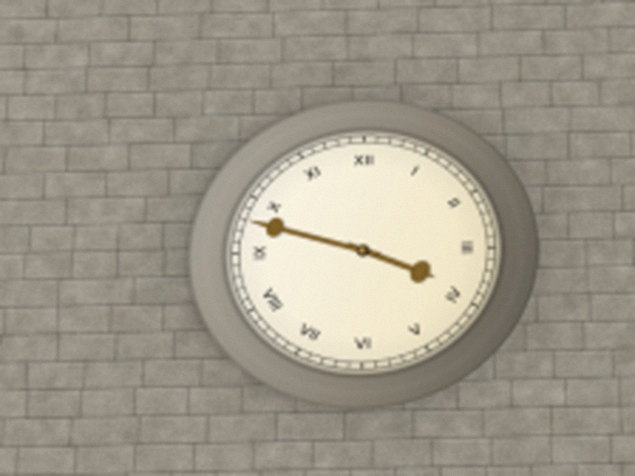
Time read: 3:48
